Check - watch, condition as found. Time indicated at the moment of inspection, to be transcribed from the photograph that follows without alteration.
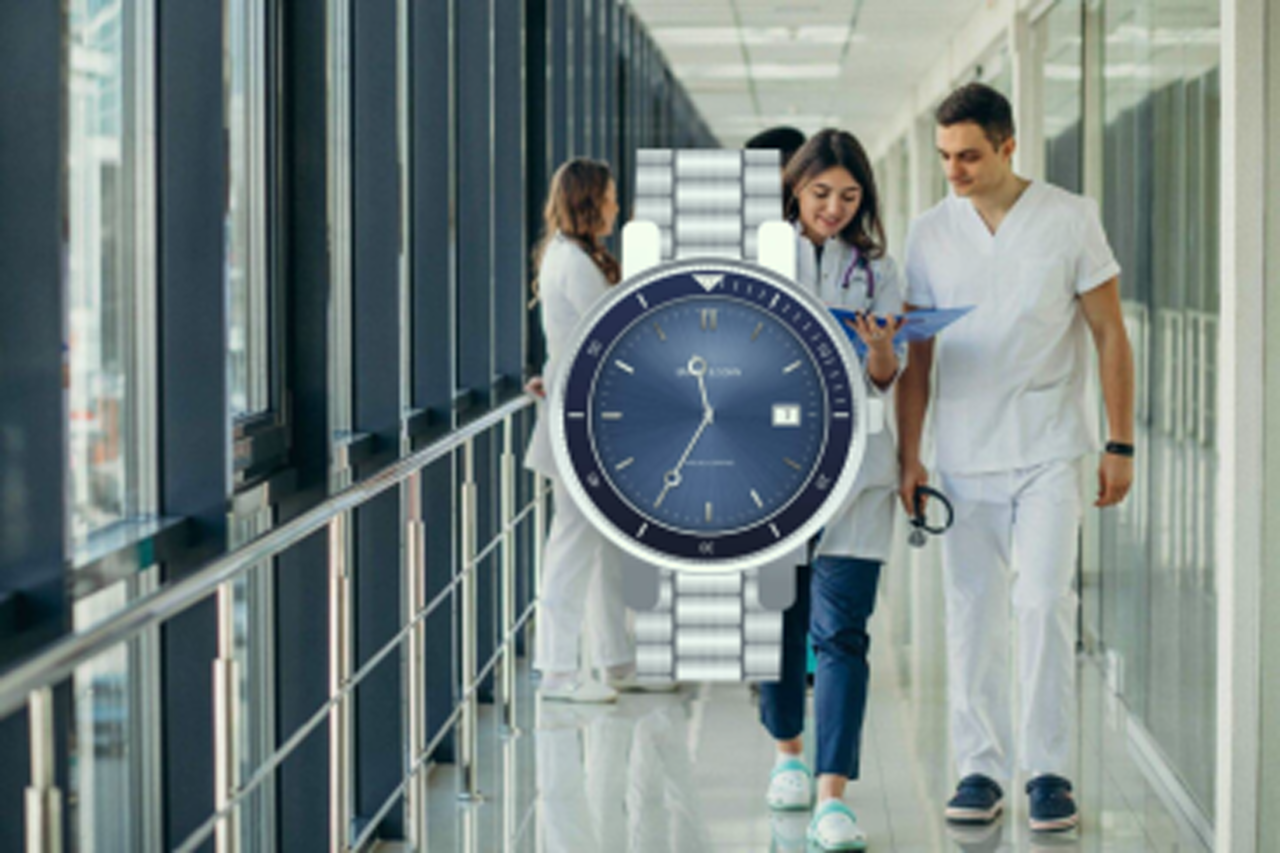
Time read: 11:35
